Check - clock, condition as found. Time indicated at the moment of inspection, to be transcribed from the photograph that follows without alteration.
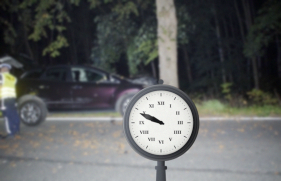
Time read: 9:49
